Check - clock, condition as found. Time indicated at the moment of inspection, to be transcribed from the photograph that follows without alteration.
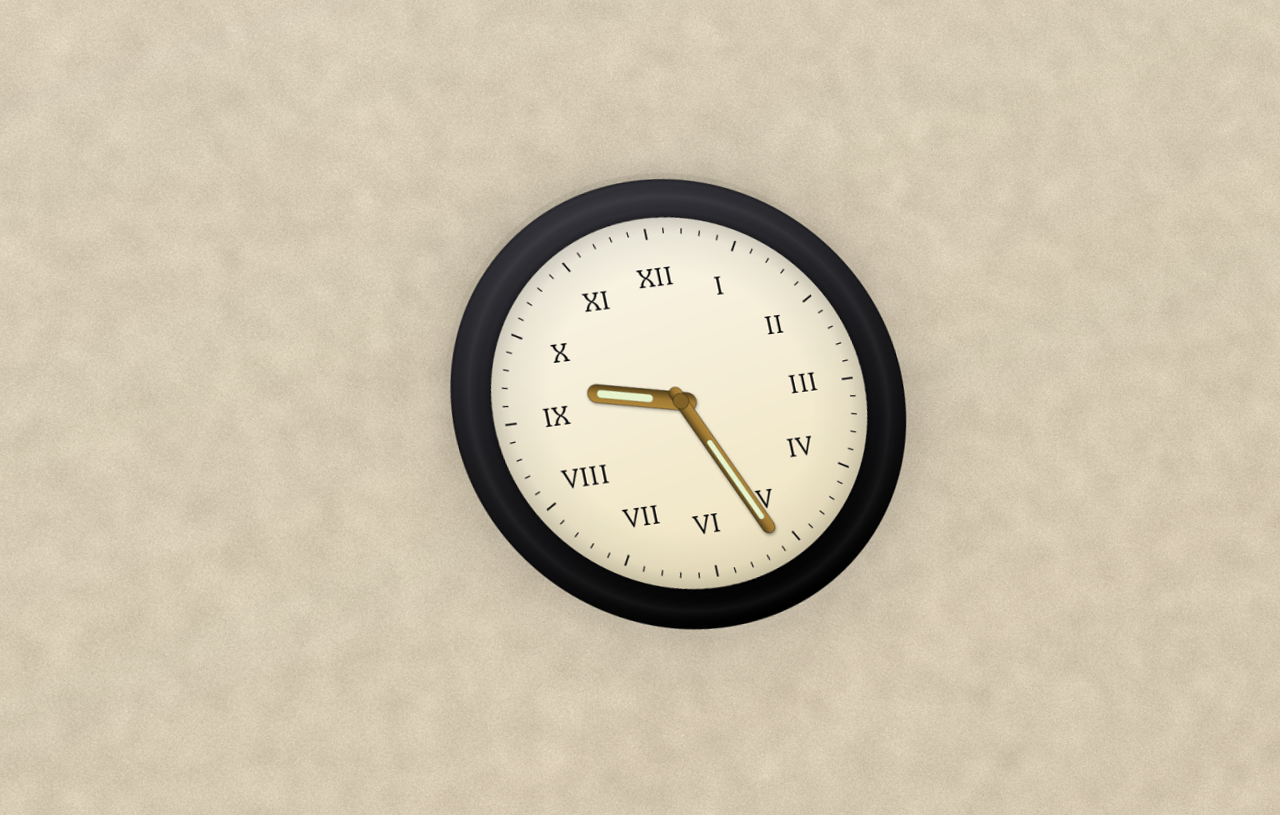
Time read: 9:26
